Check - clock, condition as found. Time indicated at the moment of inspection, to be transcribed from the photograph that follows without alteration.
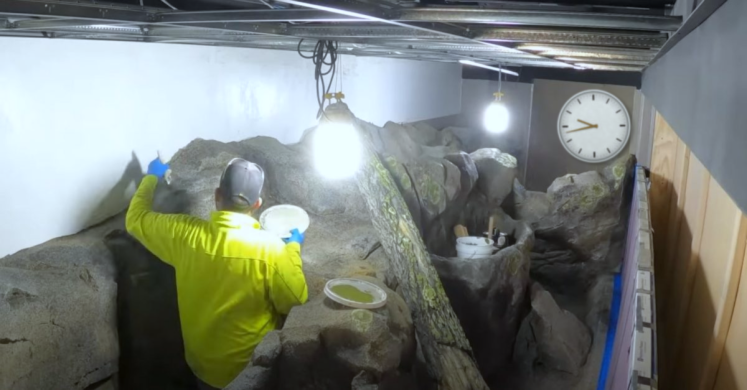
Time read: 9:43
